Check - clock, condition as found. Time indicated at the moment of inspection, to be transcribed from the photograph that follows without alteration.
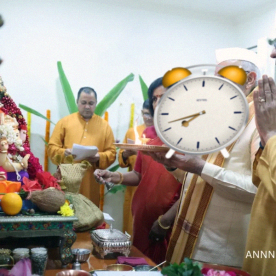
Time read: 7:42
